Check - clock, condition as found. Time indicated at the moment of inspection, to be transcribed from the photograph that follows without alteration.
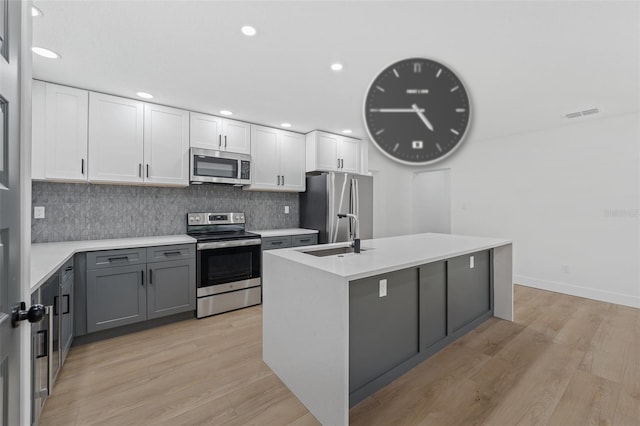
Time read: 4:45
